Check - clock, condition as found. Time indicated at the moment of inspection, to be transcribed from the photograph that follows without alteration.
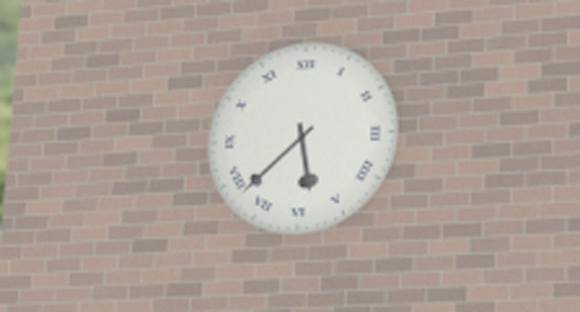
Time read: 5:38
